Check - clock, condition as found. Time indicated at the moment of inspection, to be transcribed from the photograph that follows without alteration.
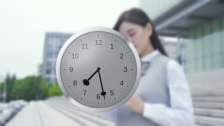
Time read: 7:28
